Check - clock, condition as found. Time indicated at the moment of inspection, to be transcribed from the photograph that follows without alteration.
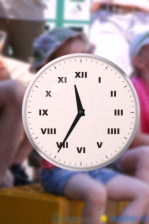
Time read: 11:35
